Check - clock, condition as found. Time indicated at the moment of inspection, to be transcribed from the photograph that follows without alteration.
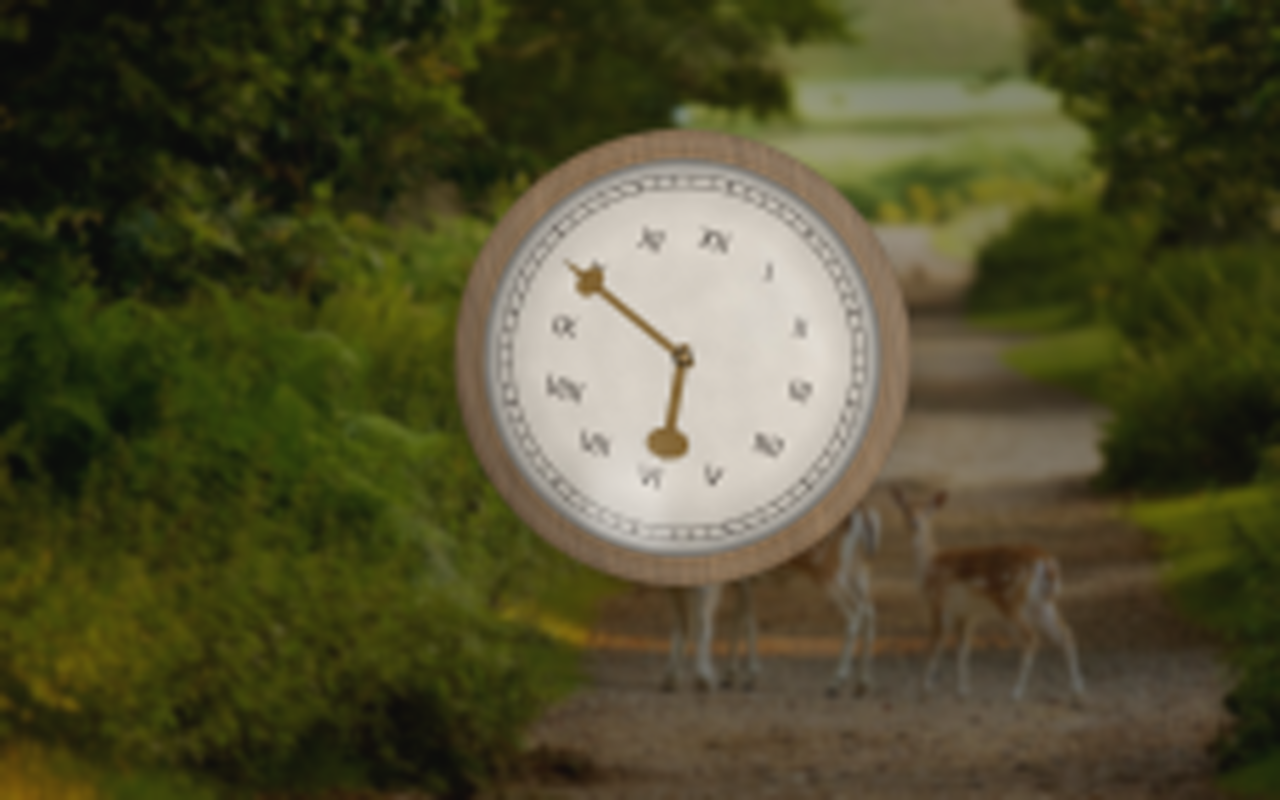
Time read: 5:49
